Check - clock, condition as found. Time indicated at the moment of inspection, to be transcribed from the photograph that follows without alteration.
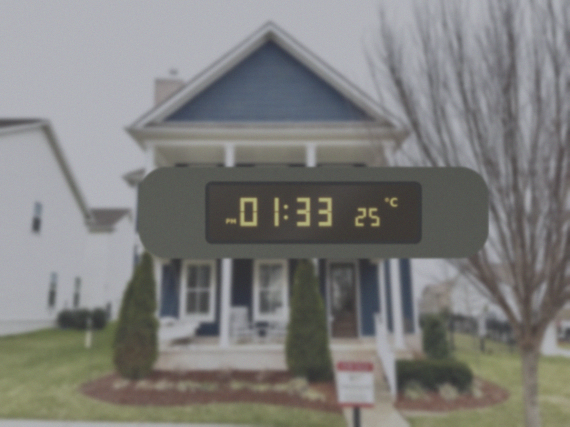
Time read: 1:33
